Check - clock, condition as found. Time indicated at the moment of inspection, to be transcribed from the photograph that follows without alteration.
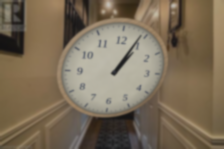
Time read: 1:04
